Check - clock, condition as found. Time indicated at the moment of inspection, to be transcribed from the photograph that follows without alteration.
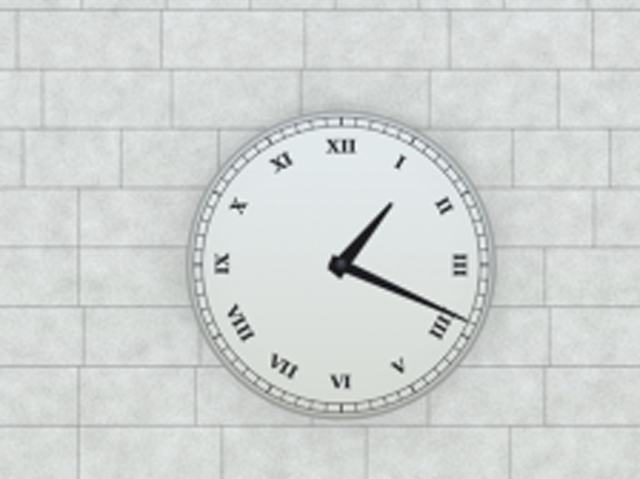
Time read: 1:19
